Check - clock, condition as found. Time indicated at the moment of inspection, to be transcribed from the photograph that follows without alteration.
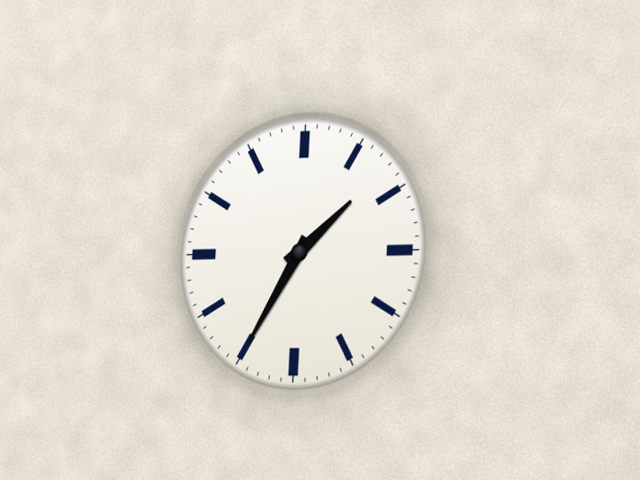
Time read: 1:35
